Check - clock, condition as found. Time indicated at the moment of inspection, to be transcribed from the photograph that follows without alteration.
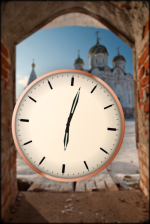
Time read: 6:02
